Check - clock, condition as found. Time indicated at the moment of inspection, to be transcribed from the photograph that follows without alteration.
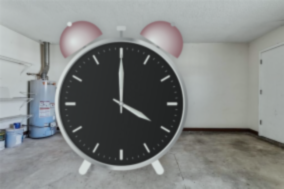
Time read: 4:00
